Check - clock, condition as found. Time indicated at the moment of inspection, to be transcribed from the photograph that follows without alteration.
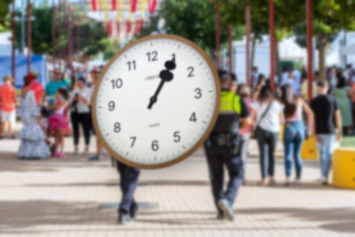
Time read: 1:05
